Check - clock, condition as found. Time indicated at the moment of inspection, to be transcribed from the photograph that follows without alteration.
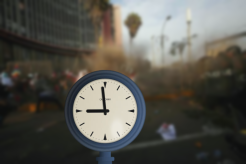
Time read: 8:59
